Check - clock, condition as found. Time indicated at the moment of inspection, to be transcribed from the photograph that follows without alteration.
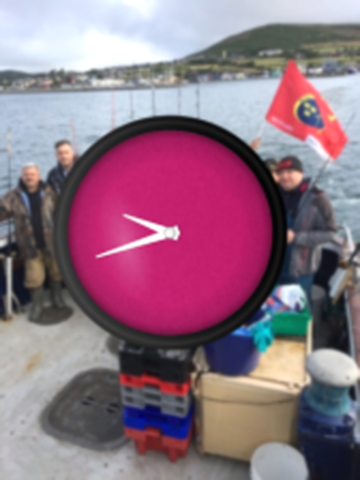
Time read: 9:42
